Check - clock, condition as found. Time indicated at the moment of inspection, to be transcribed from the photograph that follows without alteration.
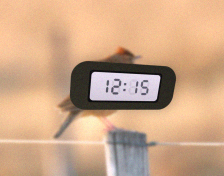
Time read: 12:15
